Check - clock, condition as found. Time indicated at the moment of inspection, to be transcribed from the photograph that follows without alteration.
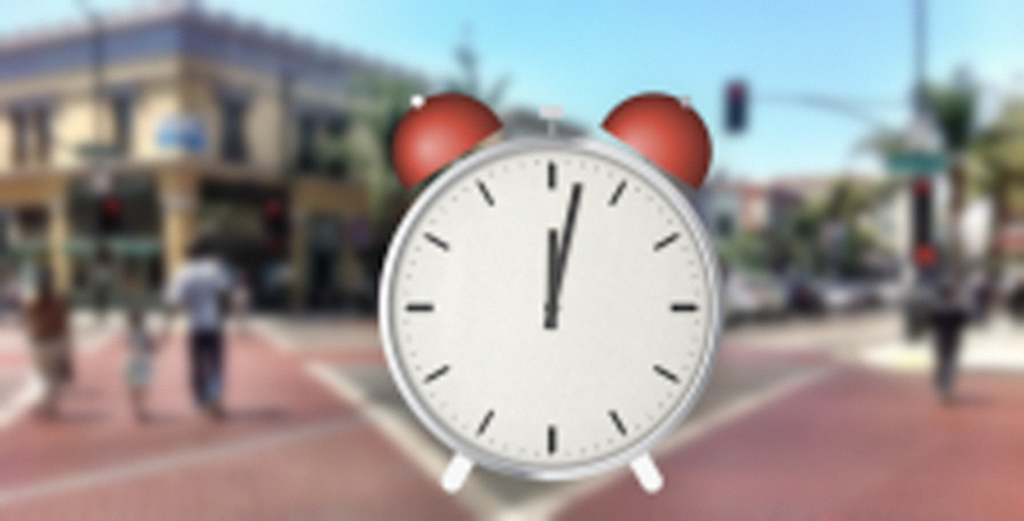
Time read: 12:02
